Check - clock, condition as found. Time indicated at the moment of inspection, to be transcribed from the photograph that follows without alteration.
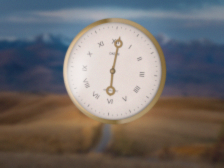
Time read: 6:01
